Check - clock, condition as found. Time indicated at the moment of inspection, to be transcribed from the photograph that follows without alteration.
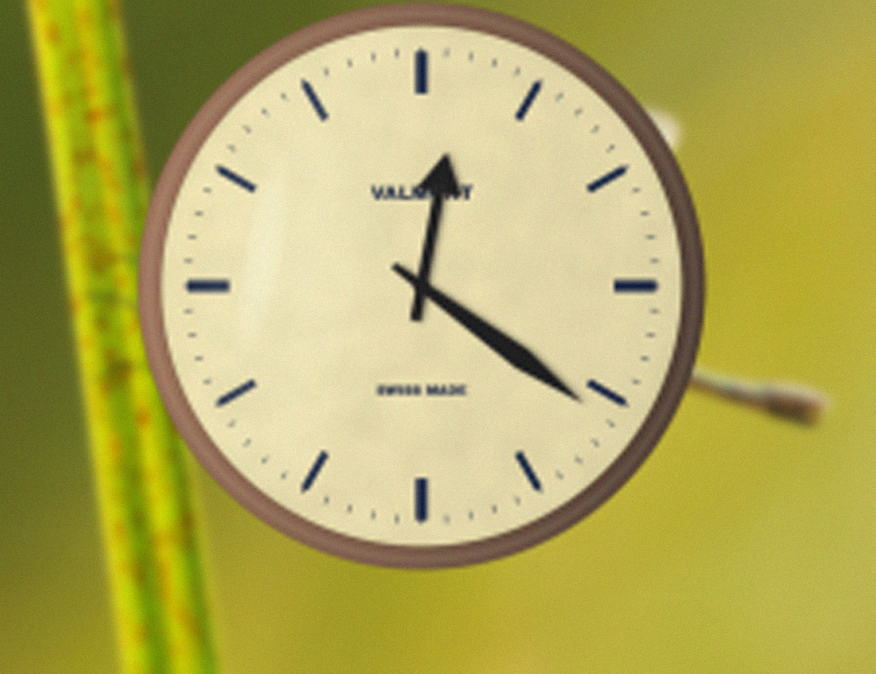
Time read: 12:21
